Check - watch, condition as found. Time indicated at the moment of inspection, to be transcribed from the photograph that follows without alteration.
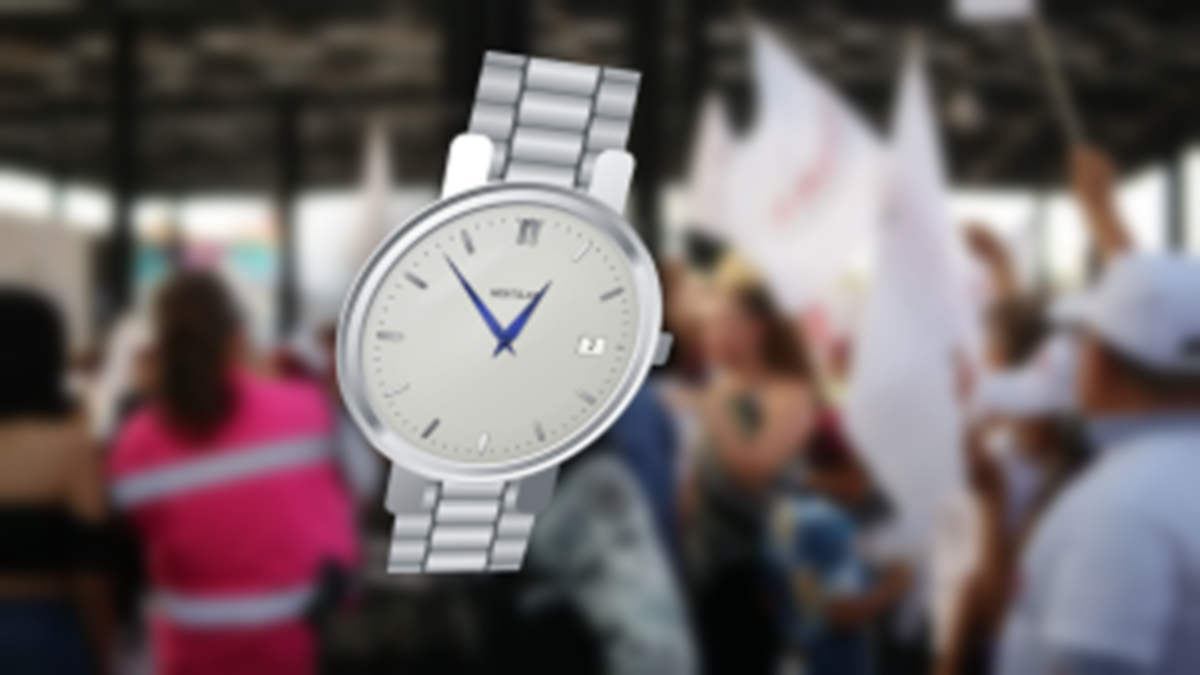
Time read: 12:53
